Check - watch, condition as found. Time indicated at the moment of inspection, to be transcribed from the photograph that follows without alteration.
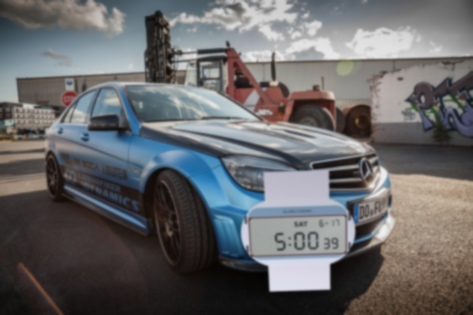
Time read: 5:00:39
